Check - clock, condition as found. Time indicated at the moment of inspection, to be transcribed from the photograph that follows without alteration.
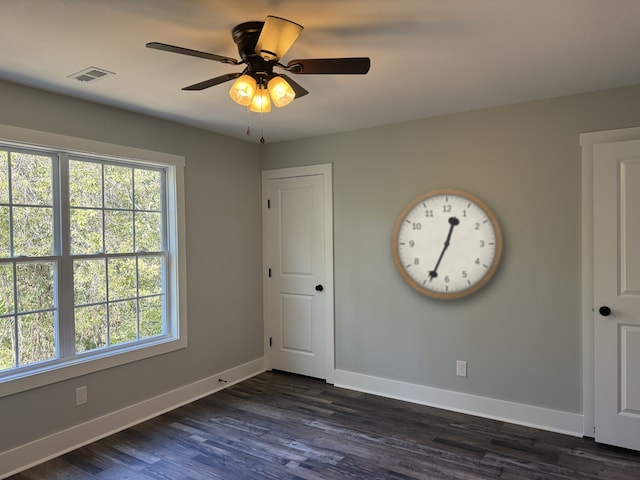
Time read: 12:34
